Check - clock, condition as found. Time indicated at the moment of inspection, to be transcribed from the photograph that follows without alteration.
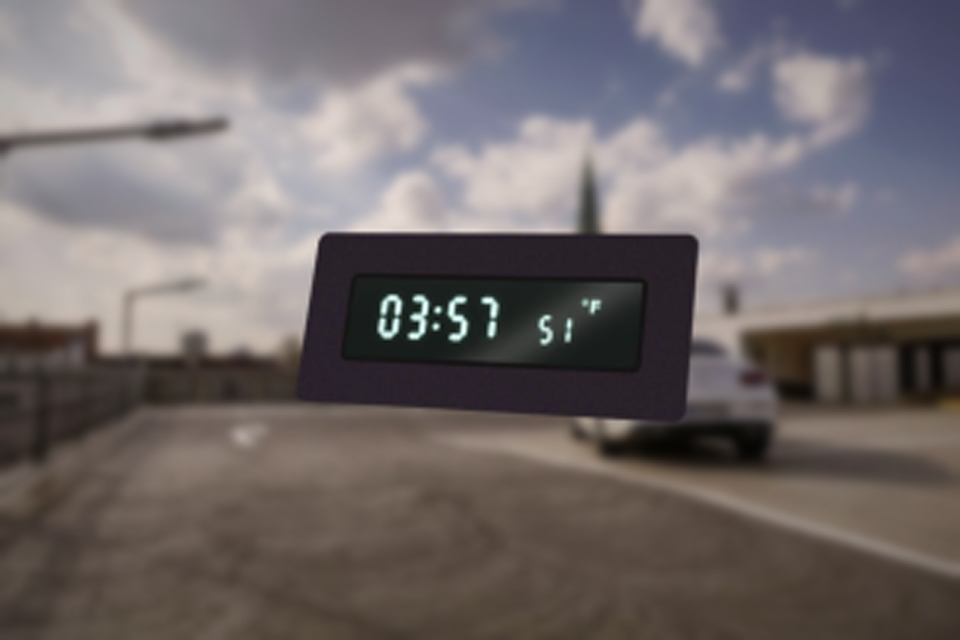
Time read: 3:57
